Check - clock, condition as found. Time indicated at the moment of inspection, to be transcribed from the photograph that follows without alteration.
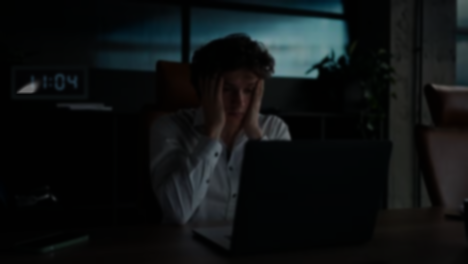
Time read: 11:04
